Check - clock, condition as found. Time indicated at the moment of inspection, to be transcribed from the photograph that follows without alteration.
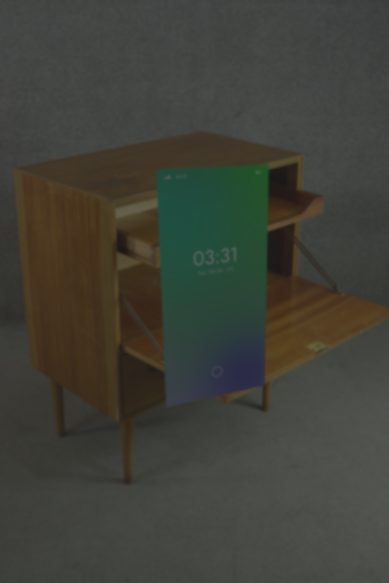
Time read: 3:31
